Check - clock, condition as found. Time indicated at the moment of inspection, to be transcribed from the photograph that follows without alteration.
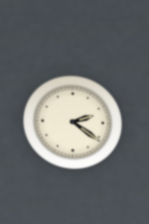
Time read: 2:21
